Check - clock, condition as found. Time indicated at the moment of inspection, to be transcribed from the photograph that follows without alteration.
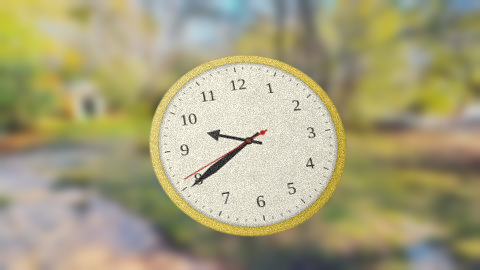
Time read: 9:39:41
